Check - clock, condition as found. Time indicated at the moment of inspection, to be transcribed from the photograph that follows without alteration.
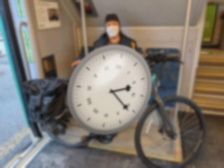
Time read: 2:21
